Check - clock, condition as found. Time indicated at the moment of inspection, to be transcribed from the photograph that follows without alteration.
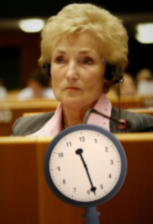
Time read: 11:28
